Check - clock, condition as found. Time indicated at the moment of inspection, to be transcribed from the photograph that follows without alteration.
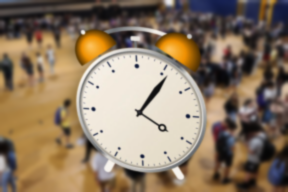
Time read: 4:06
